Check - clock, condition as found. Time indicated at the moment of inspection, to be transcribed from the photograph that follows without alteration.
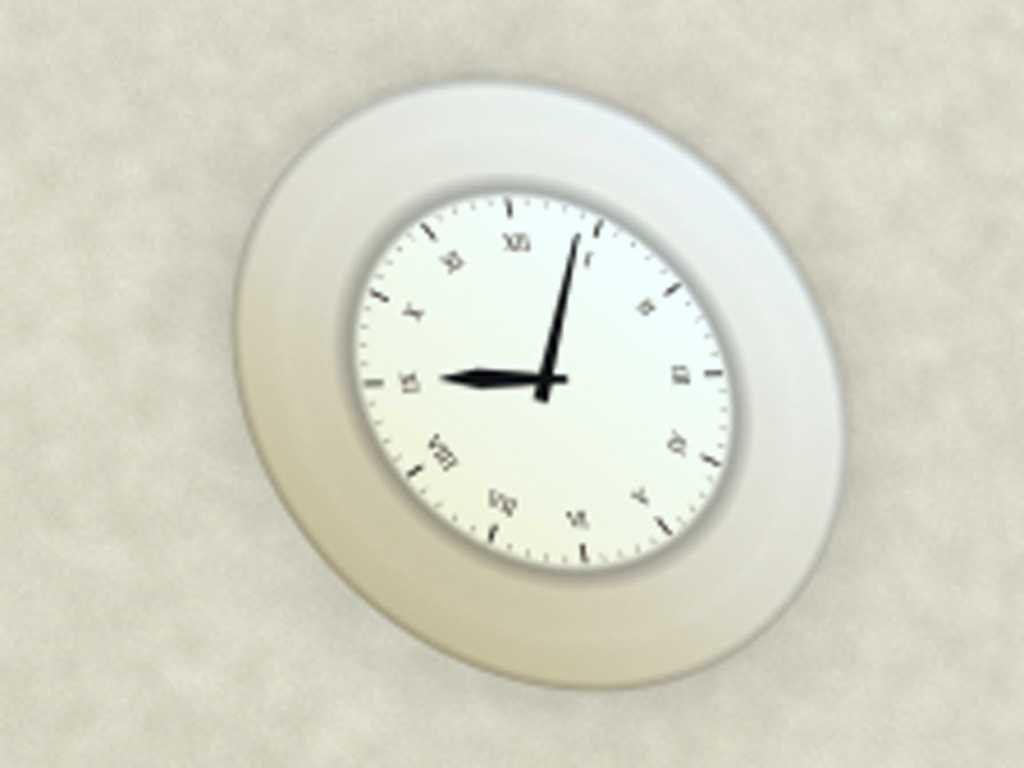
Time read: 9:04
